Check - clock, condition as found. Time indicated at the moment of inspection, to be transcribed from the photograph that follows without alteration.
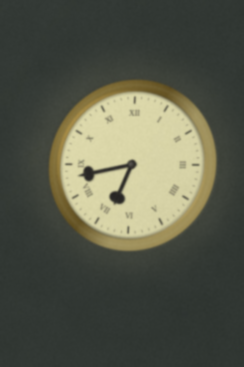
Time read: 6:43
